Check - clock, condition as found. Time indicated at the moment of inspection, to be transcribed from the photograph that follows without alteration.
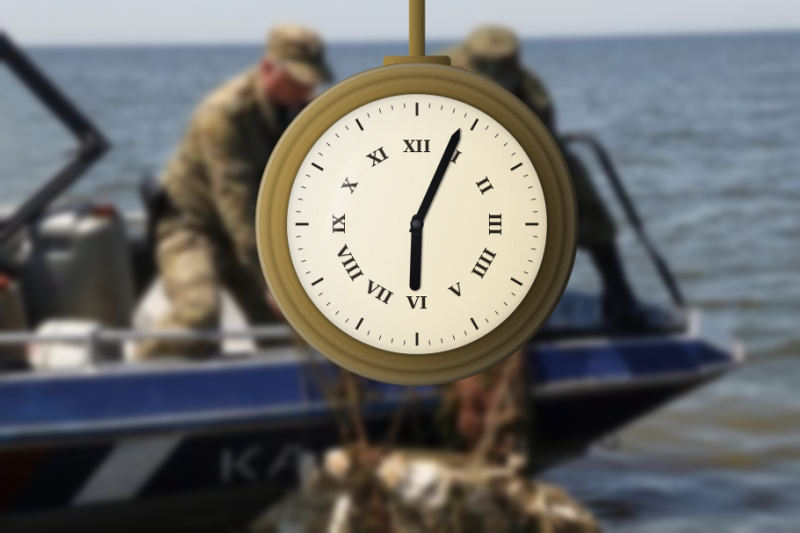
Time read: 6:04
